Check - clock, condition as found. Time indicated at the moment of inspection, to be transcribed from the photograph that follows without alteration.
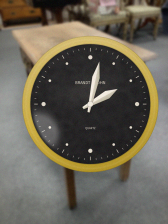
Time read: 2:02
